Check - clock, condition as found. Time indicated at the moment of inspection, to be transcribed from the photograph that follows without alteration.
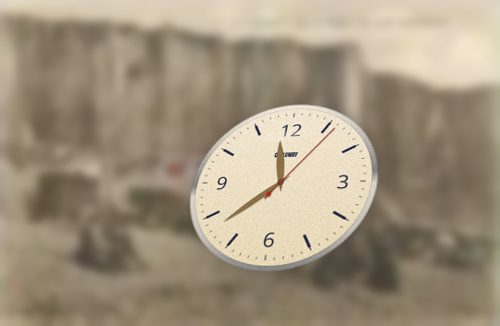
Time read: 11:38:06
